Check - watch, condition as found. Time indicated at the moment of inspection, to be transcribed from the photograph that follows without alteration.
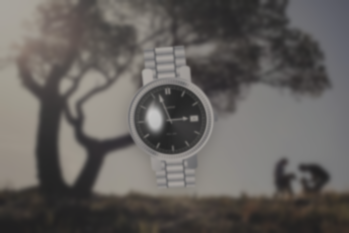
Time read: 2:57
